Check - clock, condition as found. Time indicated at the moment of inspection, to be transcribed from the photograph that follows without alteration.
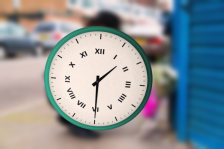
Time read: 1:30
